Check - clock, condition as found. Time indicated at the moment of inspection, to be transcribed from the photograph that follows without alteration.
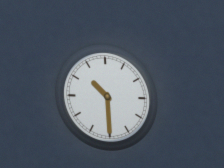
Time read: 10:30
